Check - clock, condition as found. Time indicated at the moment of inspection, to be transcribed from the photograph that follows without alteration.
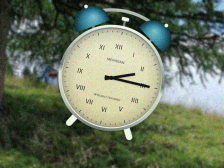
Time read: 2:15
